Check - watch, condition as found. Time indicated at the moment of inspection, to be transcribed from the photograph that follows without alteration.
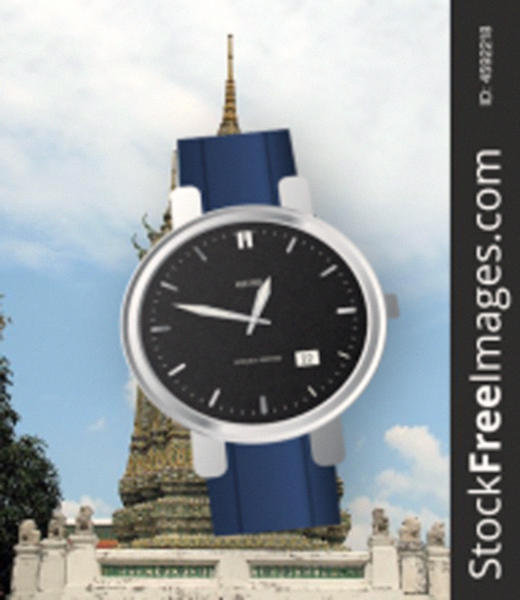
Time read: 12:48
